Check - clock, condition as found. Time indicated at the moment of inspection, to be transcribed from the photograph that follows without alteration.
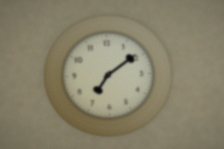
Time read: 7:09
